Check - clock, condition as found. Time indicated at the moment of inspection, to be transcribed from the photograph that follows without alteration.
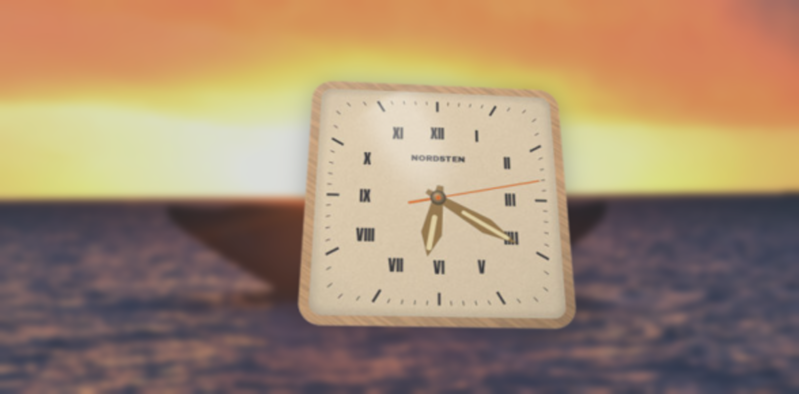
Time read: 6:20:13
